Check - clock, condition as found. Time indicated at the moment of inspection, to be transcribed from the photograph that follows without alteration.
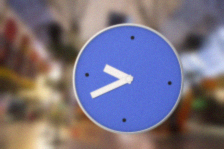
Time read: 9:40
